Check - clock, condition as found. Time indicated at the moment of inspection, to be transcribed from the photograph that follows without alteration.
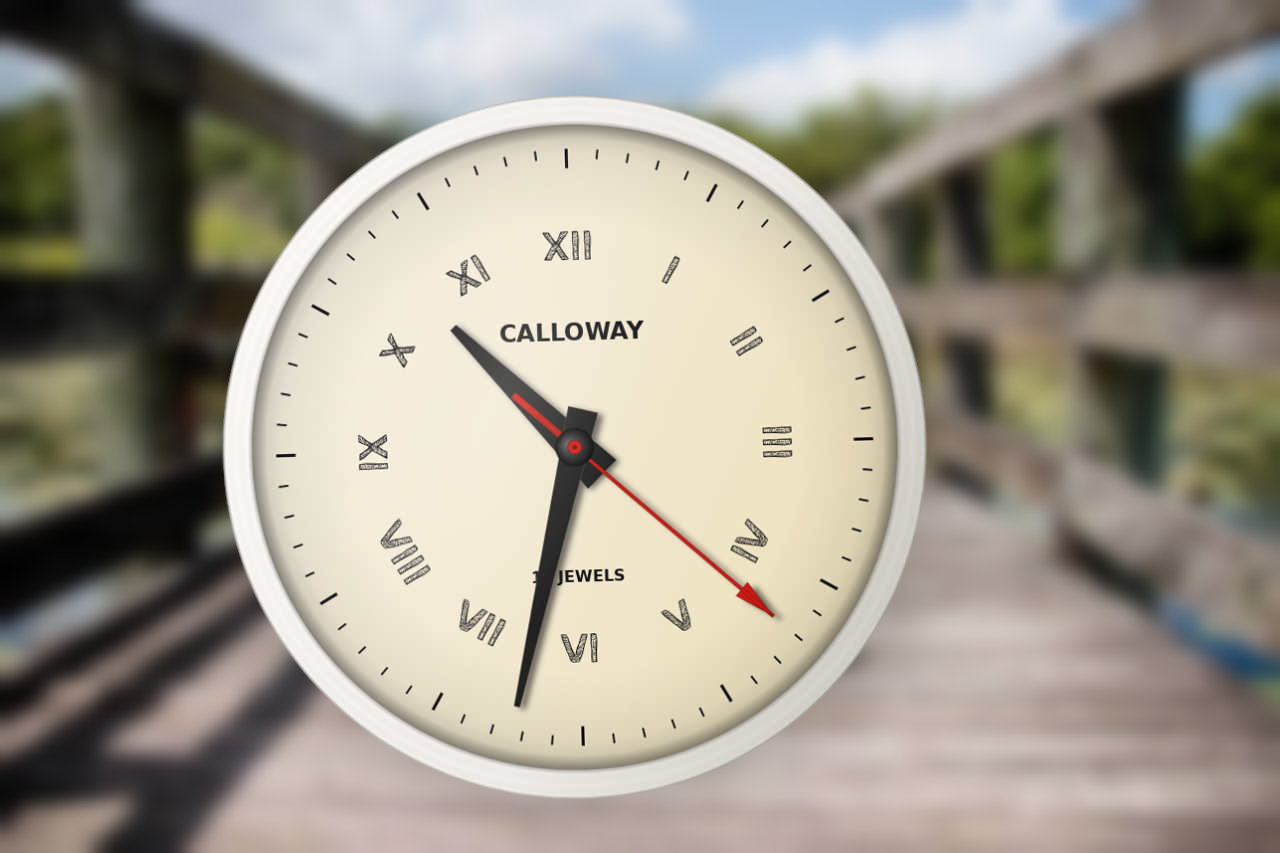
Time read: 10:32:22
